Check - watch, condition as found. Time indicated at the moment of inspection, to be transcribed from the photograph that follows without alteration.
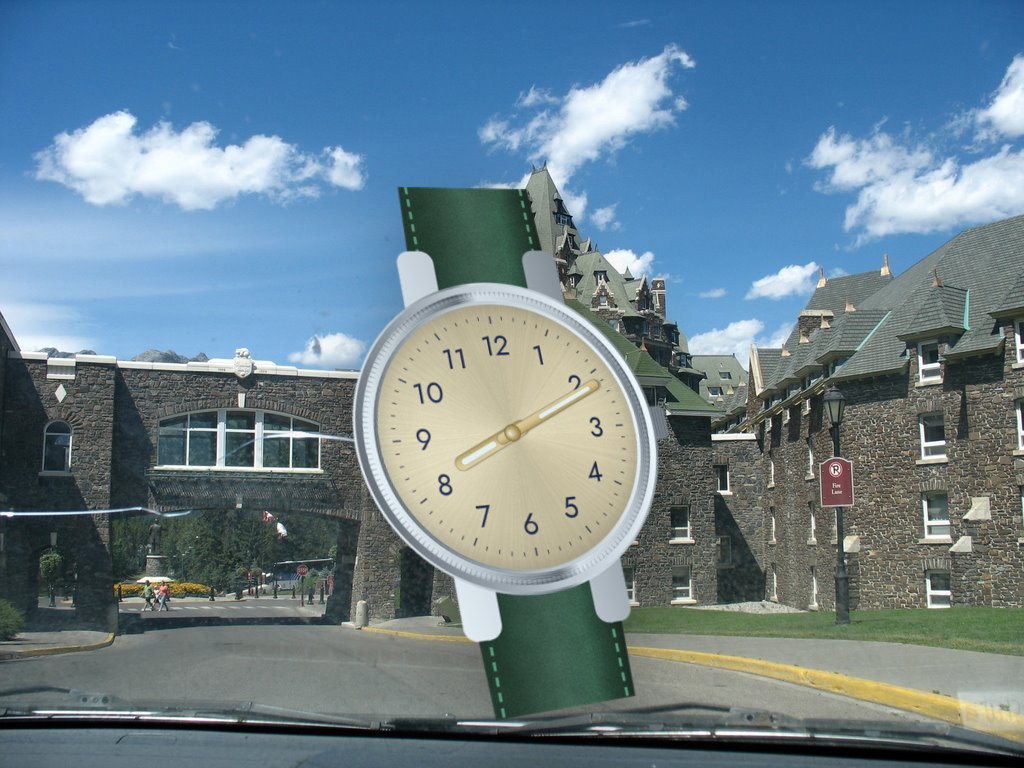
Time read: 8:11
